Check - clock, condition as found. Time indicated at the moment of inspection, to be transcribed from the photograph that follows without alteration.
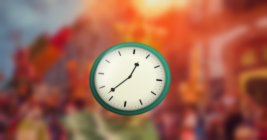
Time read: 12:37
